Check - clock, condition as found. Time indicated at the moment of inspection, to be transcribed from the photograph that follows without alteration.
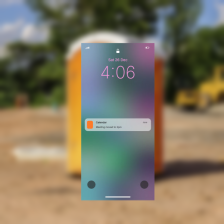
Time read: 4:06
